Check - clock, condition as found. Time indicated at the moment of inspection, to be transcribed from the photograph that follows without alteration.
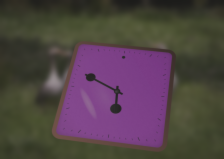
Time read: 5:49
